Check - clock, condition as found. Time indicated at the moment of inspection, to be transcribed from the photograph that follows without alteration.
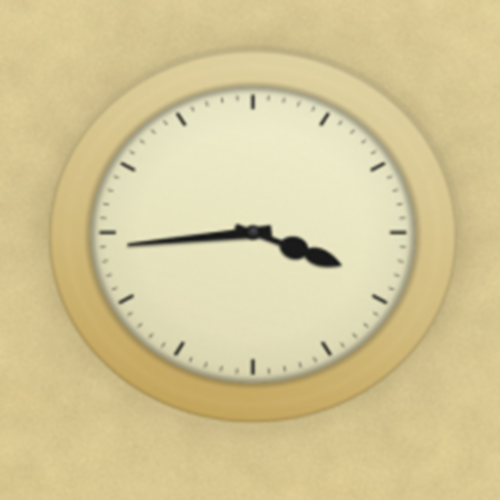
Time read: 3:44
